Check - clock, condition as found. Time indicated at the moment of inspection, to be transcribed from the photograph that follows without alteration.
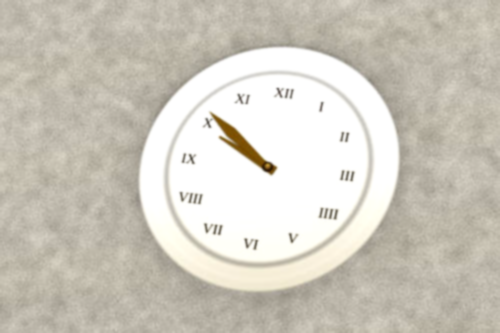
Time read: 9:51
